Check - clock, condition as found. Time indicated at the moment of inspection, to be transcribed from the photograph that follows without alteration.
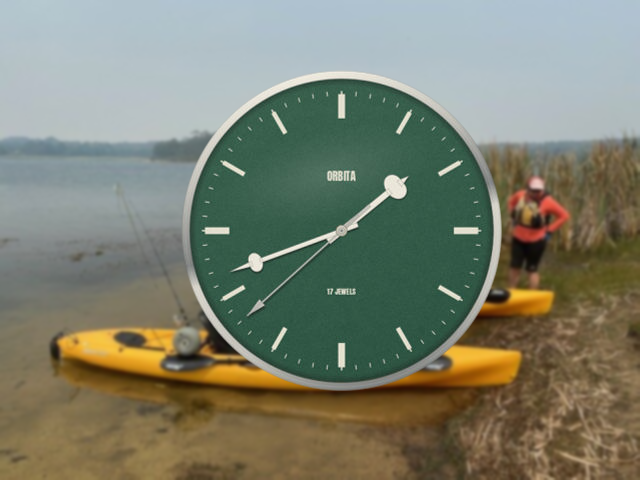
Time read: 1:41:38
